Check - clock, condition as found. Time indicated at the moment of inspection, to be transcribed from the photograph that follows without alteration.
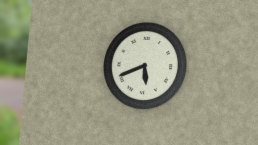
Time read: 5:41
